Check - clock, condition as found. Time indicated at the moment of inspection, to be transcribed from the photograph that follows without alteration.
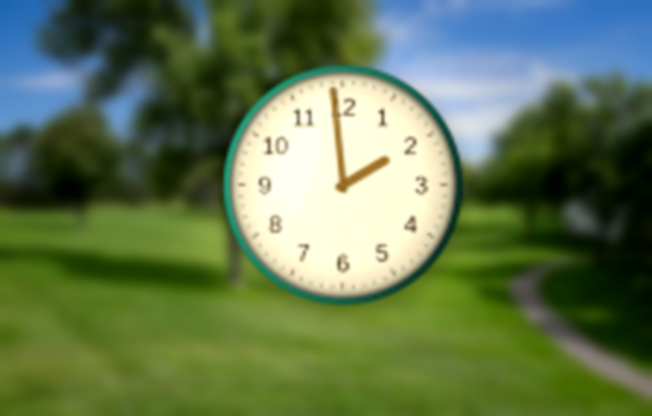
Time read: 1:59
